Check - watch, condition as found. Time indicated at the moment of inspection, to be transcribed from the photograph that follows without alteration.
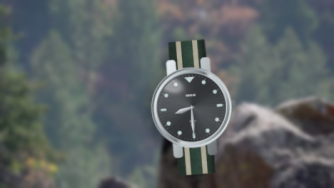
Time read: 8:30
